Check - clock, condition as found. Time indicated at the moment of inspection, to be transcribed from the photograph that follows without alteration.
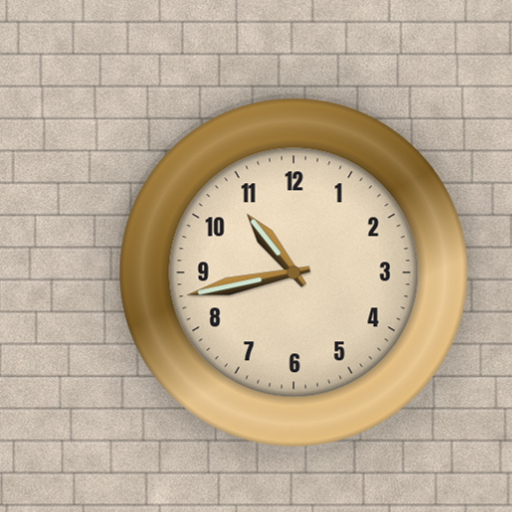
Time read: 10:43
